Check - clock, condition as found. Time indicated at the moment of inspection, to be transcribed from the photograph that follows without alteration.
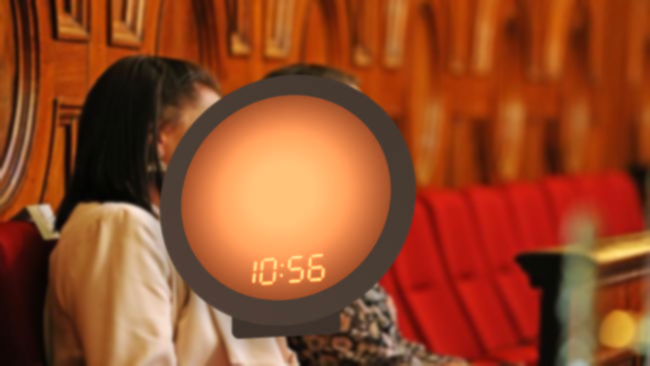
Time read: 10:56
